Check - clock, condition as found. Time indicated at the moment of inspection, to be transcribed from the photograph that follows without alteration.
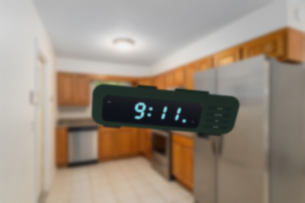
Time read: 9:11
